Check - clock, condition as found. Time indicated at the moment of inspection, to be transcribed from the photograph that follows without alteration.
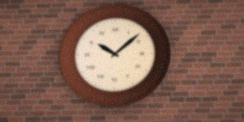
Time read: 10:08
